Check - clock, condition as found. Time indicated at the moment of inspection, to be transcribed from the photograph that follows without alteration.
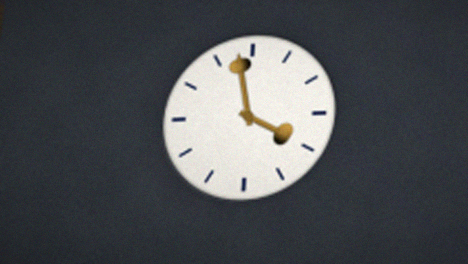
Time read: 3:58
